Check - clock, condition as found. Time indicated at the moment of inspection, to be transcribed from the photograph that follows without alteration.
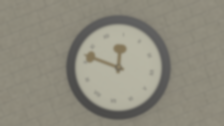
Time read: 12:52
